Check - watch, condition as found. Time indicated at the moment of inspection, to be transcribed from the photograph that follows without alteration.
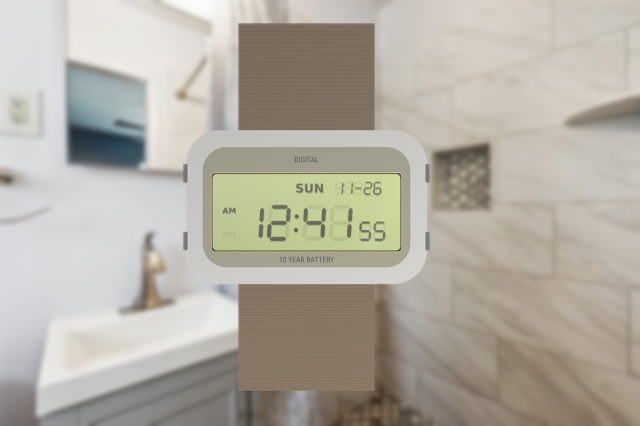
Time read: 12:41:55
